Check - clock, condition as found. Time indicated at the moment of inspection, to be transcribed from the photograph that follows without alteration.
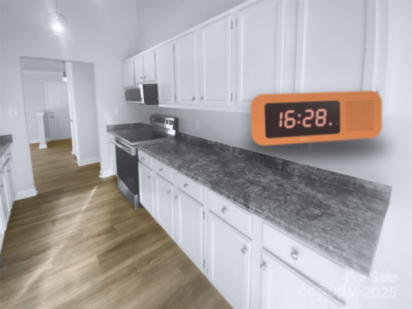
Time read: 16:28
